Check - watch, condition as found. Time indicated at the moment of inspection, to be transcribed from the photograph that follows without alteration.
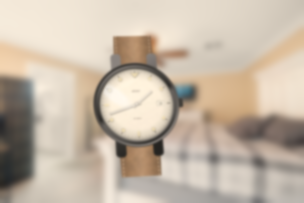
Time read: 1:42
